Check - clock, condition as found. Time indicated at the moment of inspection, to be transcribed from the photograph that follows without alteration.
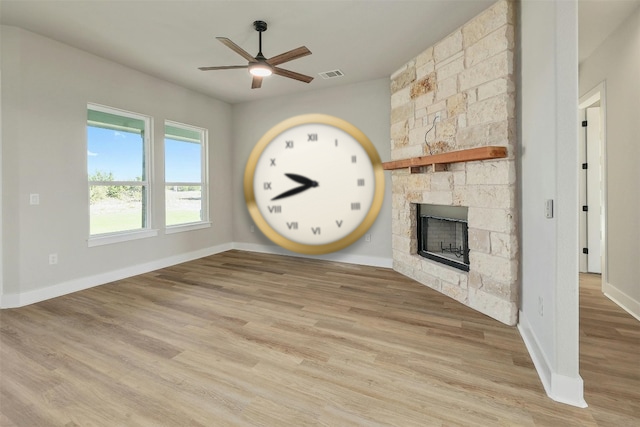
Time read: 9:42
